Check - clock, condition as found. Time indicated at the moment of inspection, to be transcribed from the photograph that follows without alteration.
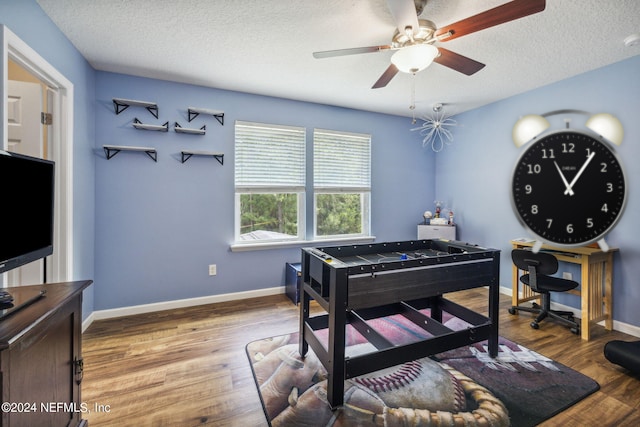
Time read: 11:06
